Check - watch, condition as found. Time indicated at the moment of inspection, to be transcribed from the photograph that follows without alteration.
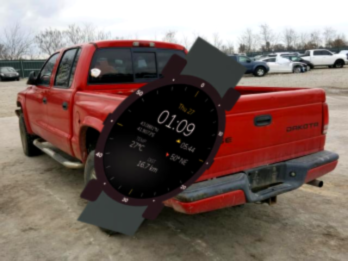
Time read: 1:09
